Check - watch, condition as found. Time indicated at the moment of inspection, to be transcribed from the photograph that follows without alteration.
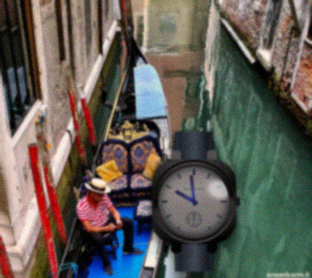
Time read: 9:59
